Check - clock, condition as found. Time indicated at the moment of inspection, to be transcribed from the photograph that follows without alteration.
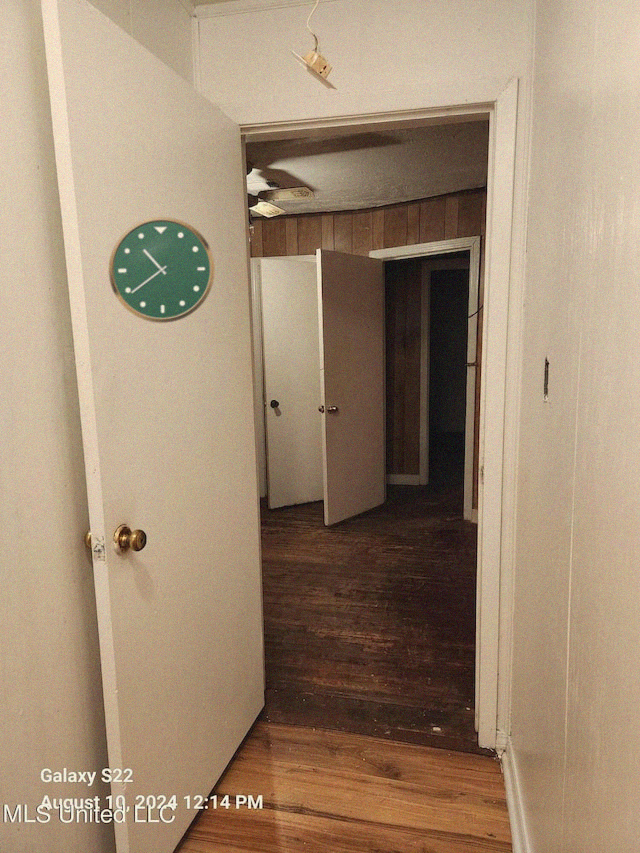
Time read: 10:39
